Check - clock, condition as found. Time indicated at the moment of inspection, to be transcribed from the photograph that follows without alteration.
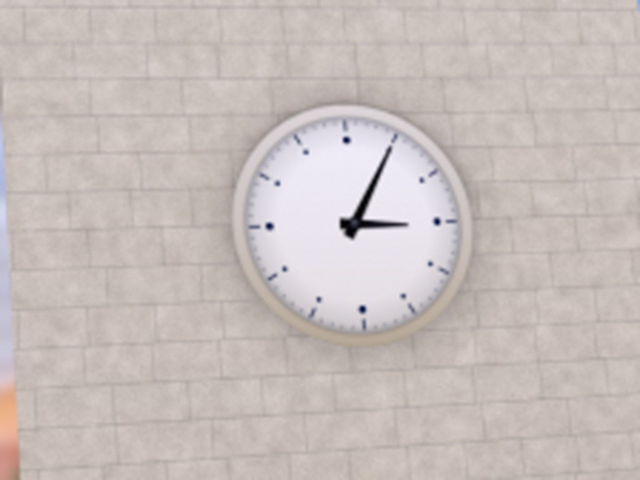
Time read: 3:05
